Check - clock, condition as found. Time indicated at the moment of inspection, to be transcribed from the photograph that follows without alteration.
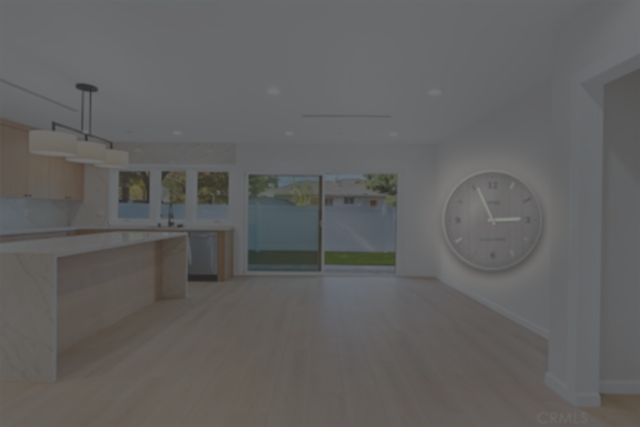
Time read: 2:56
